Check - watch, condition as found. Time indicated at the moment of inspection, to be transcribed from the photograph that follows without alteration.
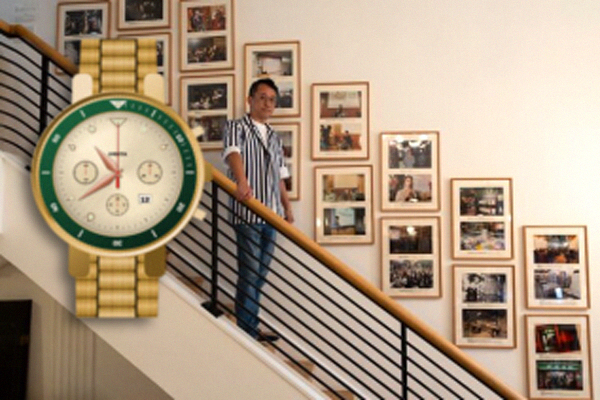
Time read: 10:39
